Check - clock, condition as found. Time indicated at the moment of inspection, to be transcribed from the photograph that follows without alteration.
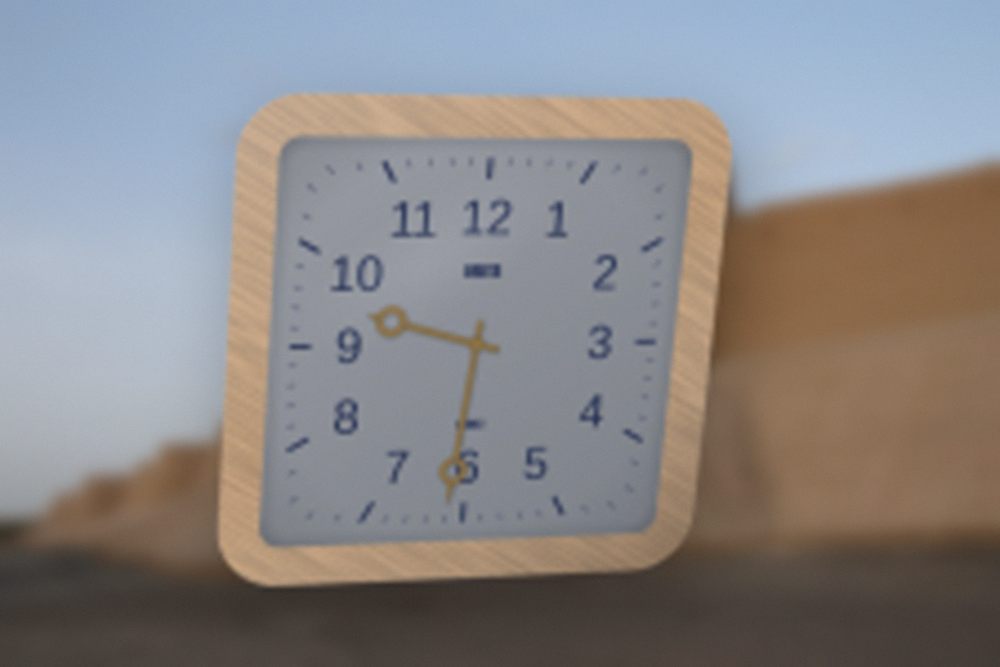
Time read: 9:31
